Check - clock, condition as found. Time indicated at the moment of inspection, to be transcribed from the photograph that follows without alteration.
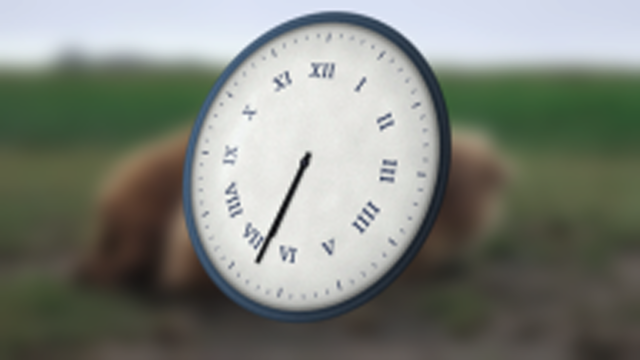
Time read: 6:33
